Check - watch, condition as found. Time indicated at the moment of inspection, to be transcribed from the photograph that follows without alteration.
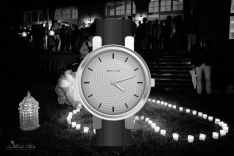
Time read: 4:12
